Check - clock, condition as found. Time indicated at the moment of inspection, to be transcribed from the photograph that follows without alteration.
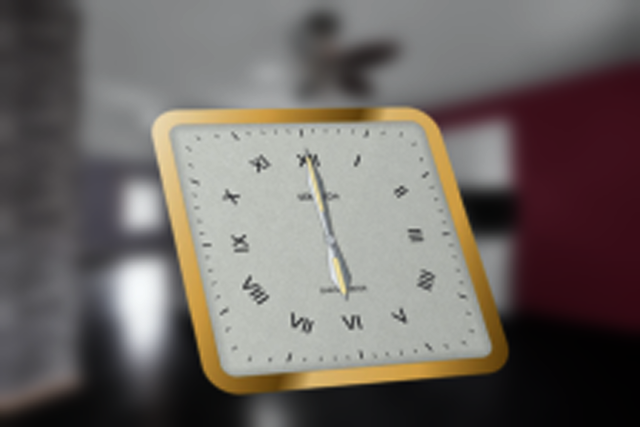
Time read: 6:00
